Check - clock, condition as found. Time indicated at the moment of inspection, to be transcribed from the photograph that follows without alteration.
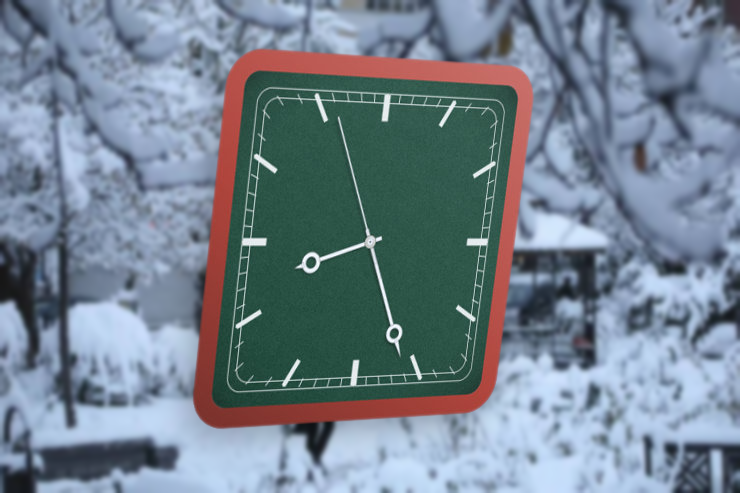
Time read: 8:25:56
